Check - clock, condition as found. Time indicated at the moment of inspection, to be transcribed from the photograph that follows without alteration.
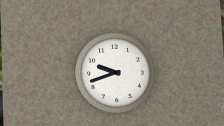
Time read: 9:42
